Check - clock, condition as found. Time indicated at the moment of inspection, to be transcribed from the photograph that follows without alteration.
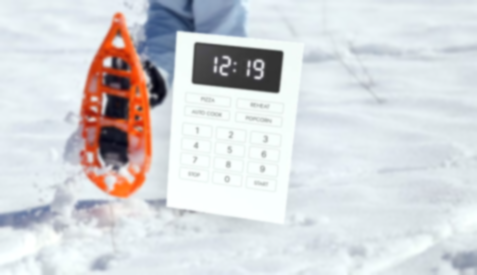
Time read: 12:19
